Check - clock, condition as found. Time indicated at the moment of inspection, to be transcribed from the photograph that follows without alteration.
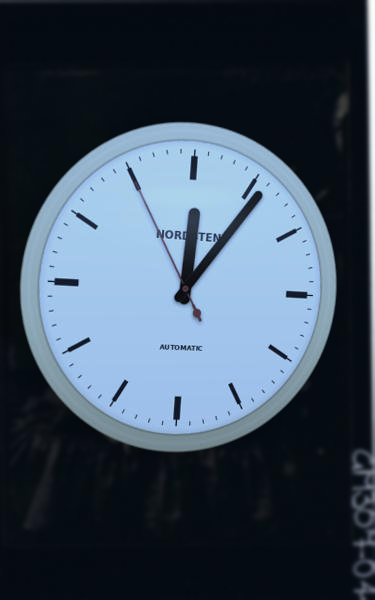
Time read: 12:05:55
